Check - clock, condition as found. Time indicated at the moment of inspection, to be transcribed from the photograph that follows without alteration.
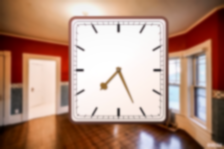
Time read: 7:26
